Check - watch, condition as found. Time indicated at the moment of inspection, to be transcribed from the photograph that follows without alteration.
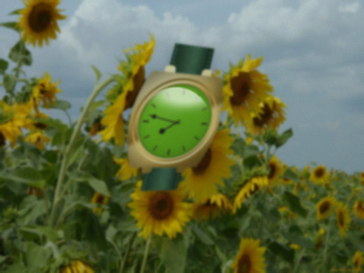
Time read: 7:47
